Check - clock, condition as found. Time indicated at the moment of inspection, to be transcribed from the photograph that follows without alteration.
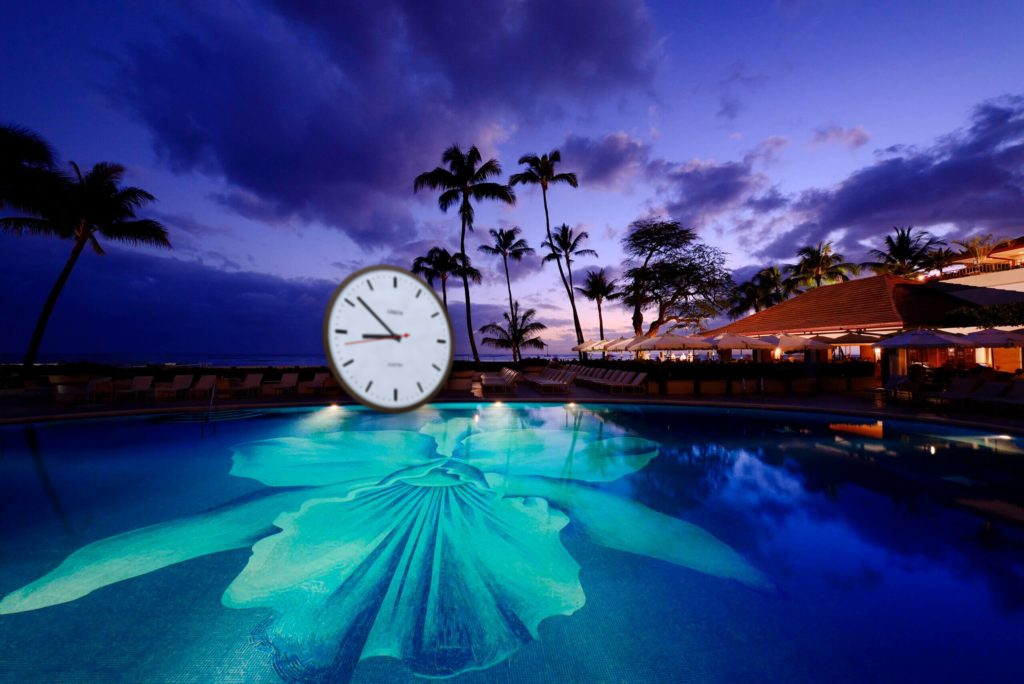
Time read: 8:51:43
